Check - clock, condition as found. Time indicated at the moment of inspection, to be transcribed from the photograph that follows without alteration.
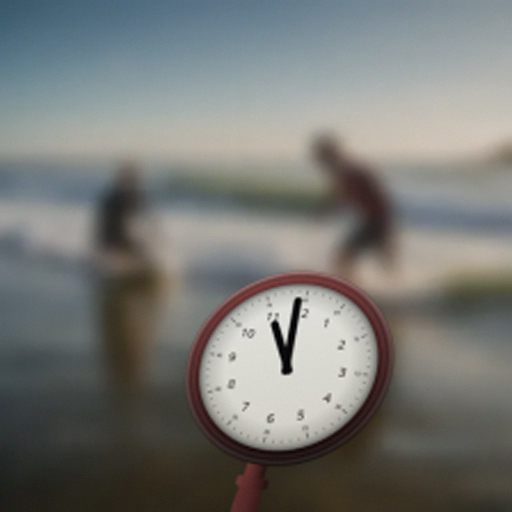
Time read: 10:59
